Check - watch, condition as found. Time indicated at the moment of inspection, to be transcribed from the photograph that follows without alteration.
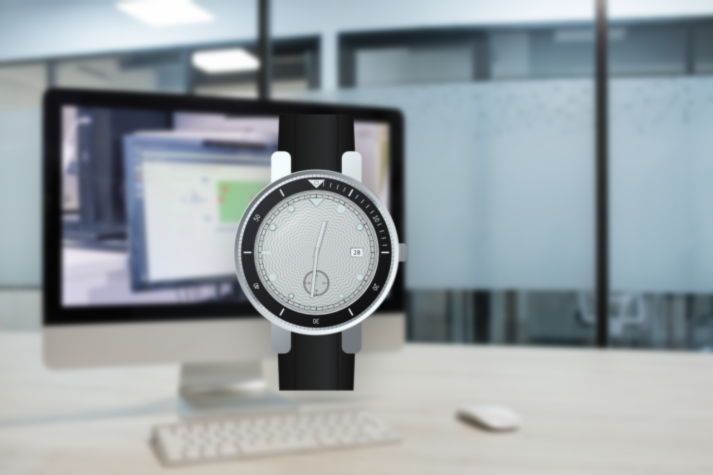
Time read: 12:31
